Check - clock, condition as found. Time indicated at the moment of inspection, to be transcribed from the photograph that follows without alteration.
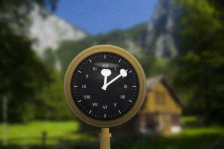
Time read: 12:09
